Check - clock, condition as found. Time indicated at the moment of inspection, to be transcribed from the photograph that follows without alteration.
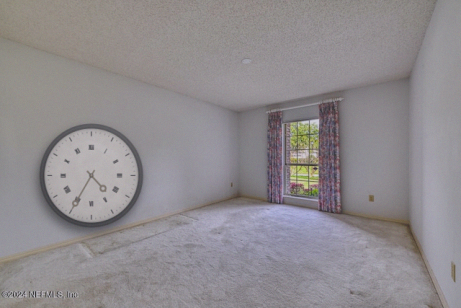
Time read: 4:35
